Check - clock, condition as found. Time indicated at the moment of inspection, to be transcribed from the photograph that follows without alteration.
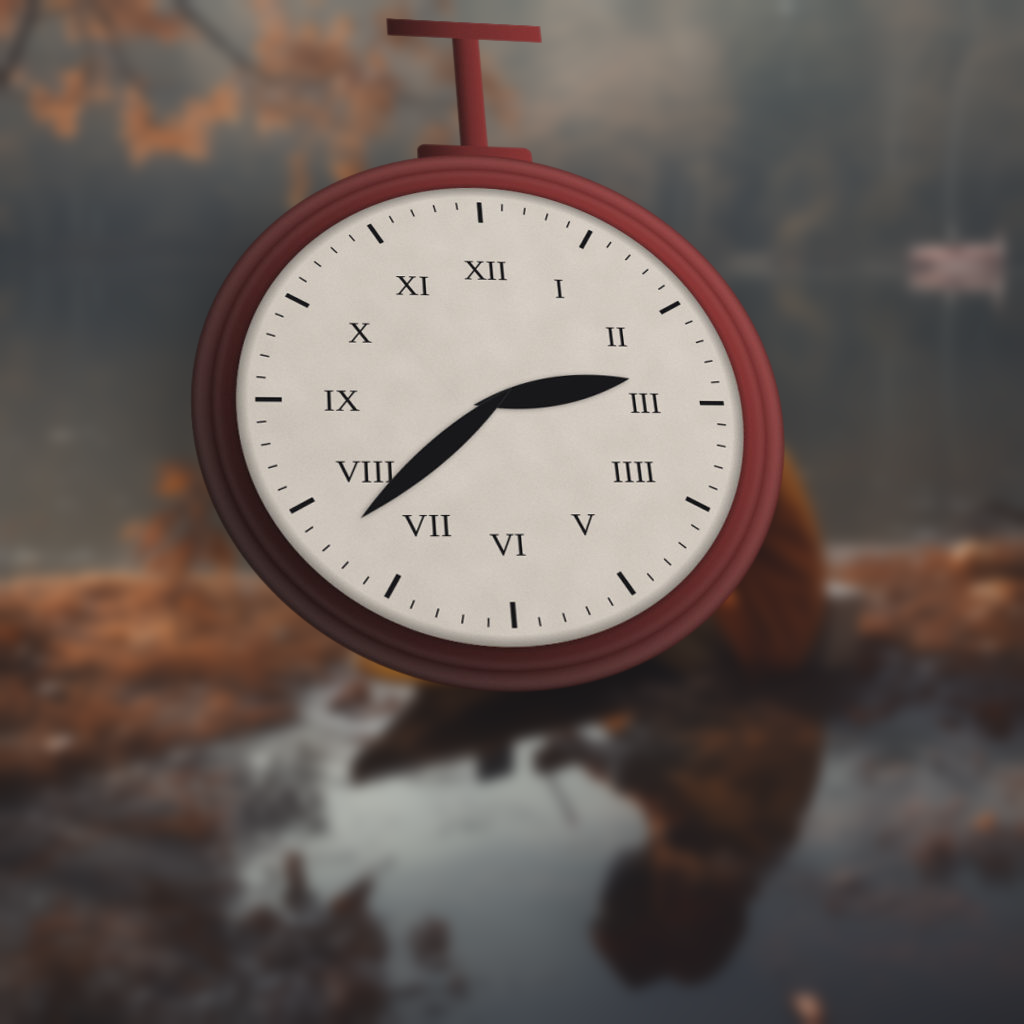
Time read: 2:38
